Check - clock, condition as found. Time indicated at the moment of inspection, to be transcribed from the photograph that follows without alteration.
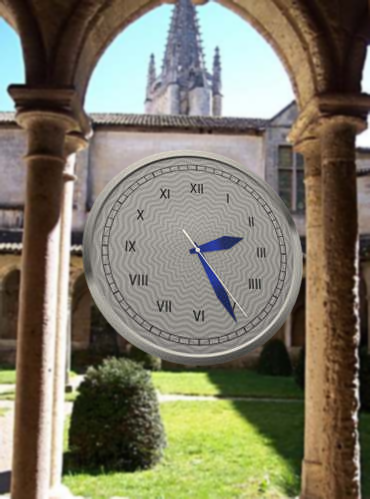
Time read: 2:25:24
